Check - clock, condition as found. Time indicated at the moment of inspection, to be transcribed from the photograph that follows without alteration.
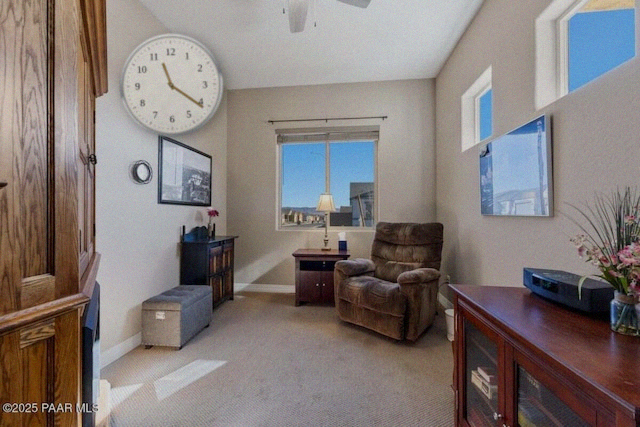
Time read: 11:21
